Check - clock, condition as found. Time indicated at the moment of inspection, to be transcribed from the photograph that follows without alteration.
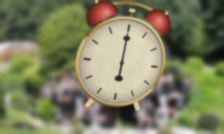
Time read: 6:00
